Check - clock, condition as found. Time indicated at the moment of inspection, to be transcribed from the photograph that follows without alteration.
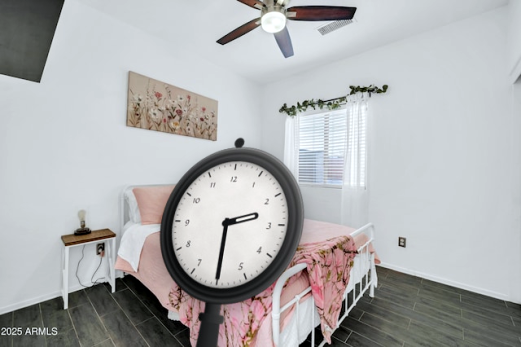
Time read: 2:30
